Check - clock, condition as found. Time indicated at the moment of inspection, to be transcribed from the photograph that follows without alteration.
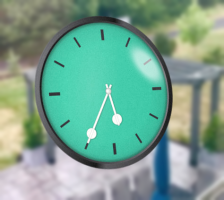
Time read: 5:35
